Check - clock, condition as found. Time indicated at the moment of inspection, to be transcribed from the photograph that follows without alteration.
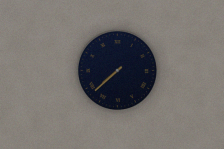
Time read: 7:38
